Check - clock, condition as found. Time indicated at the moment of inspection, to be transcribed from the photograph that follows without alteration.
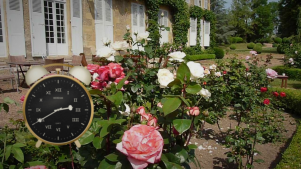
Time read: 2:40
